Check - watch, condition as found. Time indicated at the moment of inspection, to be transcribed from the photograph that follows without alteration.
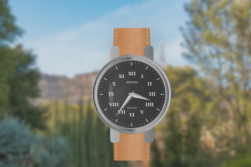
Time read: 3:36
